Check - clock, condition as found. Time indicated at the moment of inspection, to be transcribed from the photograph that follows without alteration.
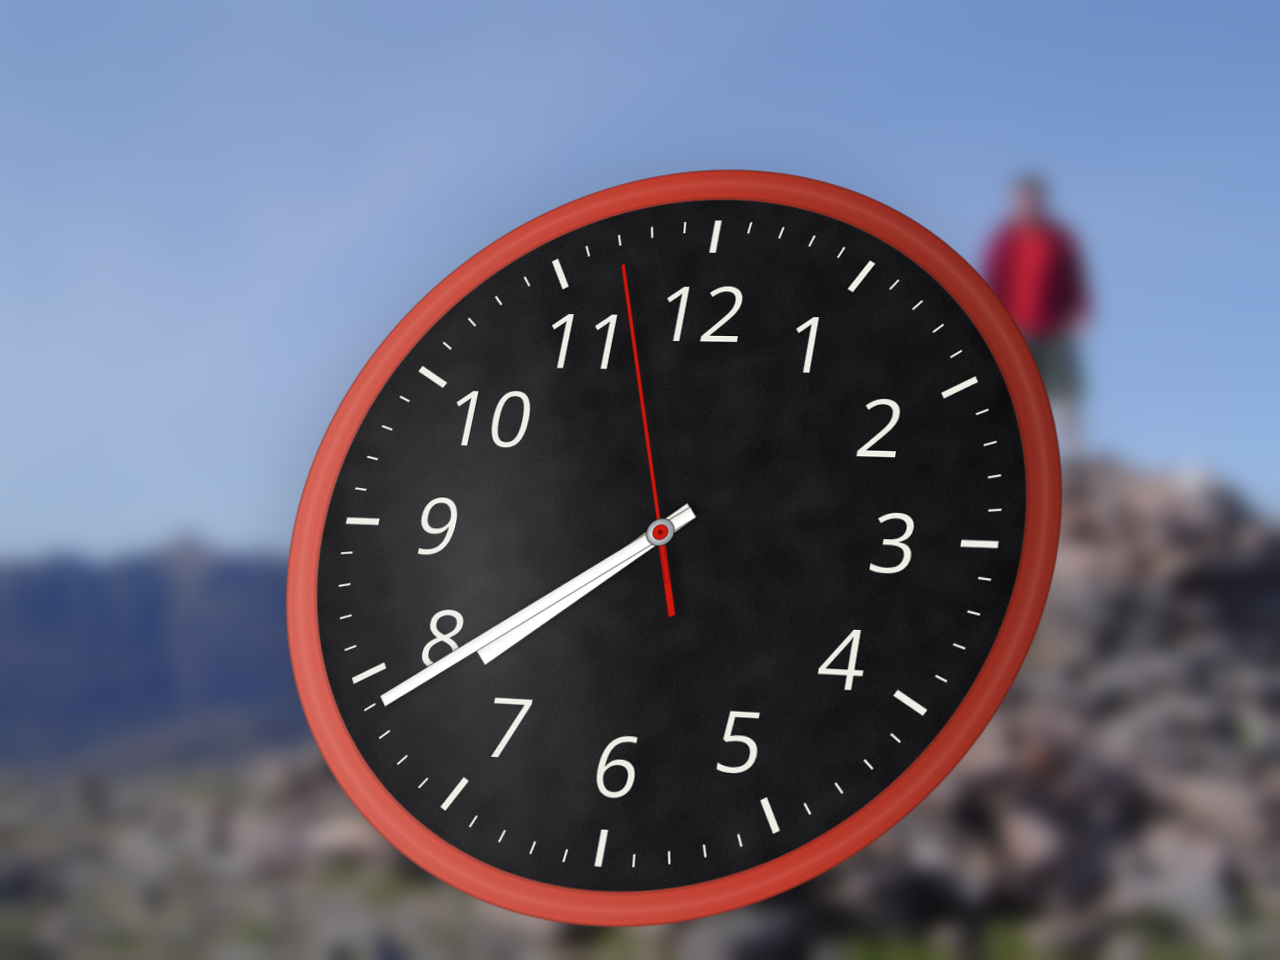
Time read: 7:38:57
